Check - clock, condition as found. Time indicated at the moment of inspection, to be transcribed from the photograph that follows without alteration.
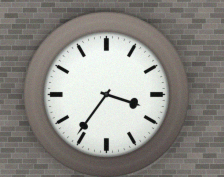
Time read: 3:36
